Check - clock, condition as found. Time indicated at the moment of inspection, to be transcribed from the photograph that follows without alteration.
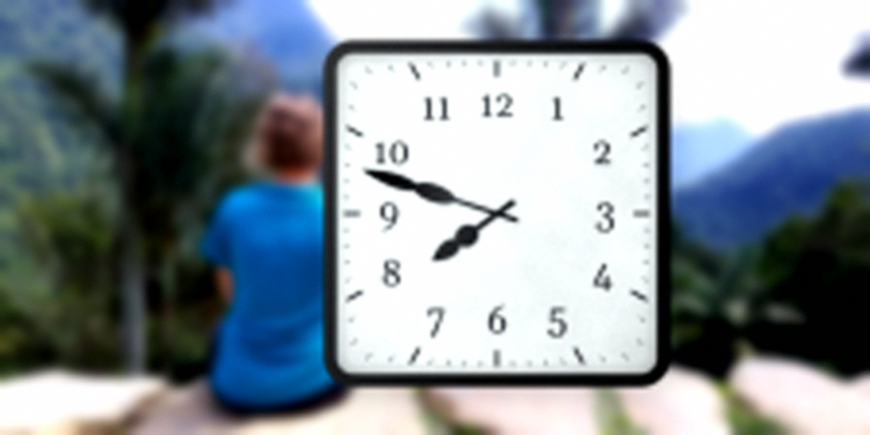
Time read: 7:48
